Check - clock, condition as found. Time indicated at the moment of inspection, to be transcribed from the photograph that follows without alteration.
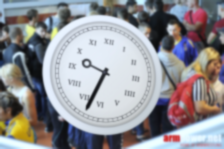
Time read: 9:33
